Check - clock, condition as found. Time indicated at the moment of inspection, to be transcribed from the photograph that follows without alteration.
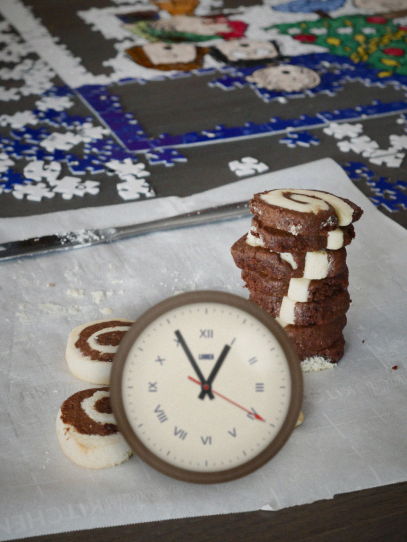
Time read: 12:55:20
